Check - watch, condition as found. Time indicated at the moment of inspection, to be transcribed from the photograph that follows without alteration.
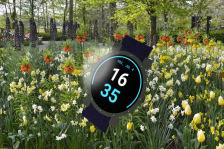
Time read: 16:35
